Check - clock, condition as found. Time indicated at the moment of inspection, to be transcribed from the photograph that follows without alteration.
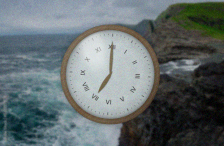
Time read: 7:00
